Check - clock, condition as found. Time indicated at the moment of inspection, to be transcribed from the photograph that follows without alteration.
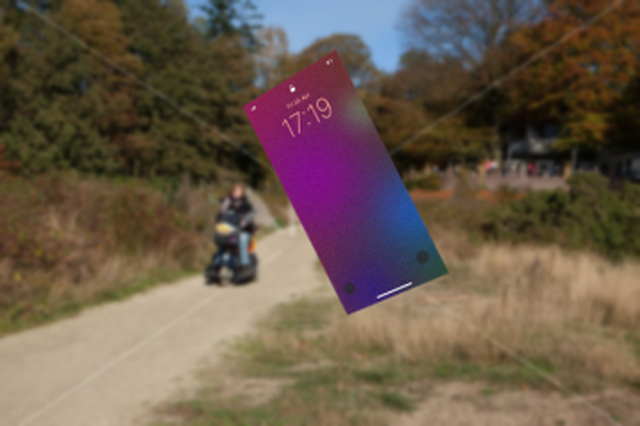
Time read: 17:19
